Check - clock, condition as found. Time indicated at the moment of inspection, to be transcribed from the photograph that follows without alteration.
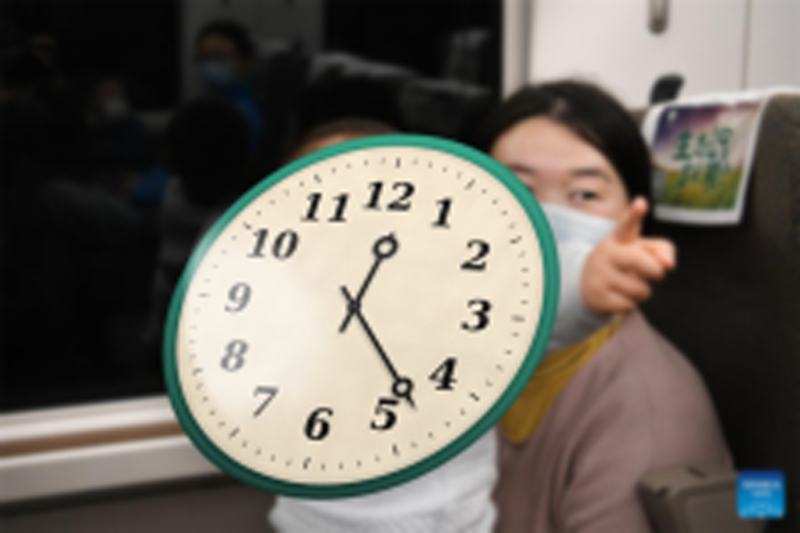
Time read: 12:23
